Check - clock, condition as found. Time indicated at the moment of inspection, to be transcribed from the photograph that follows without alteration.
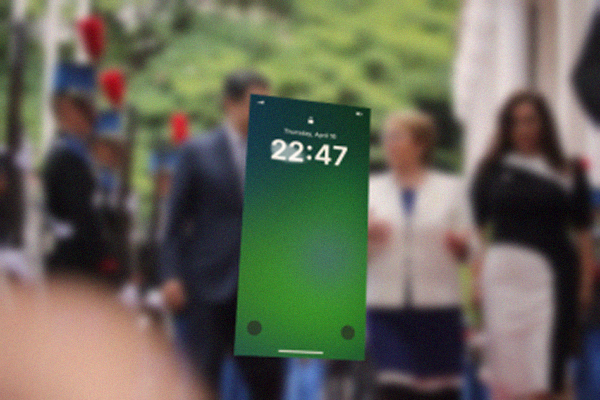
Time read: 22:47
